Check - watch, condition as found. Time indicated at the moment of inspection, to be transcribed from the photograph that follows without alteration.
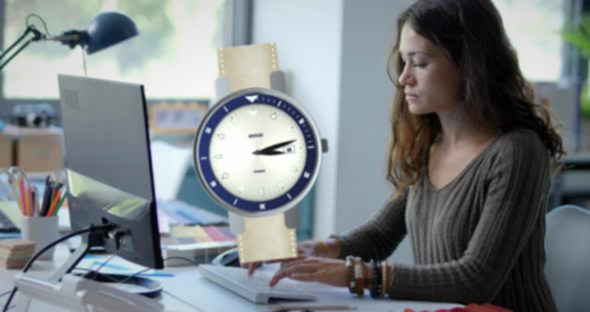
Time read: 3:13
